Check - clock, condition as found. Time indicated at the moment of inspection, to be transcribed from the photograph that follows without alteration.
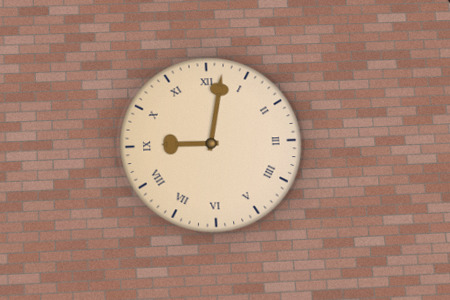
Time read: 9:02
